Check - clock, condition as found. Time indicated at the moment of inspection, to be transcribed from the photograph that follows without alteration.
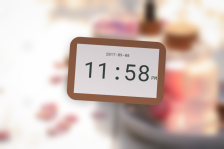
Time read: 11:58
